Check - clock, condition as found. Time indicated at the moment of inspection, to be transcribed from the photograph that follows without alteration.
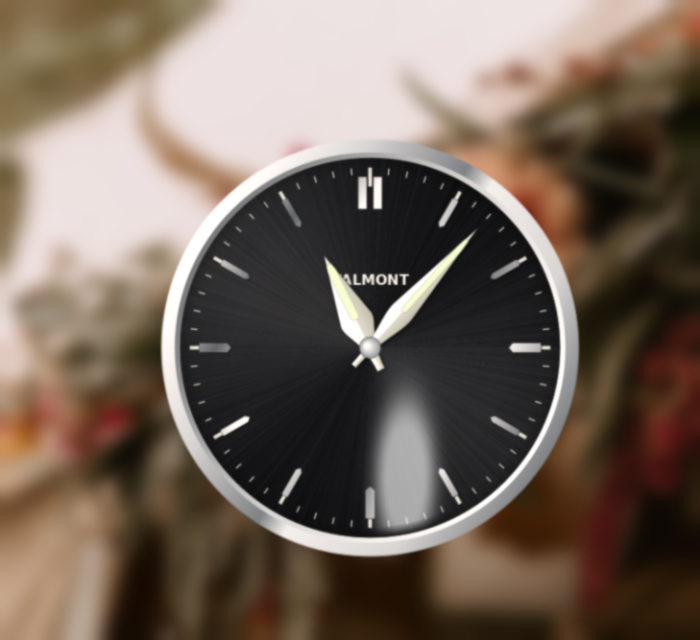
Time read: 11:07
